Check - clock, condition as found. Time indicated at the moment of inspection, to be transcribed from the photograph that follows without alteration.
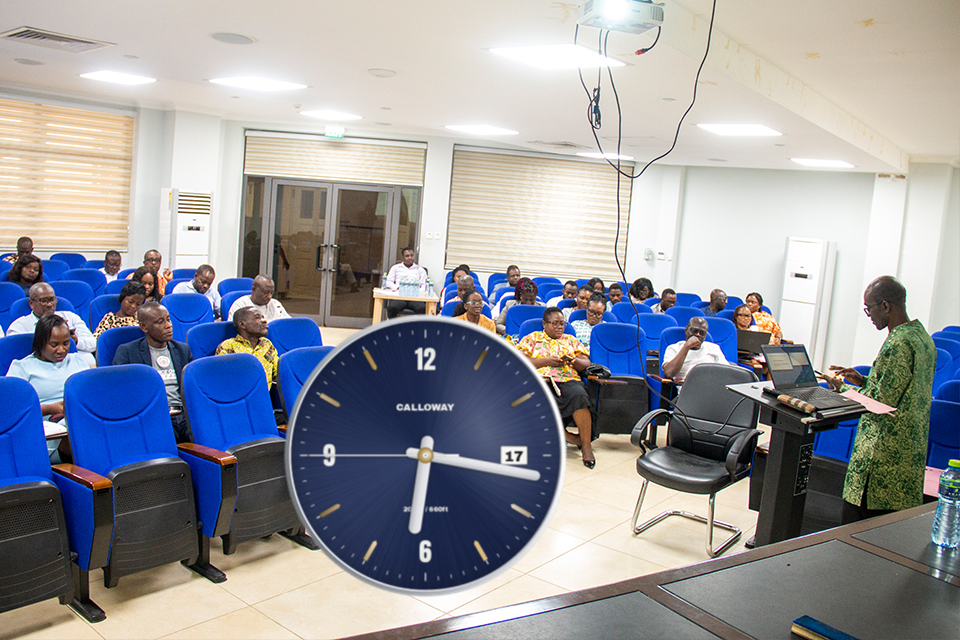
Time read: 6:16:45
